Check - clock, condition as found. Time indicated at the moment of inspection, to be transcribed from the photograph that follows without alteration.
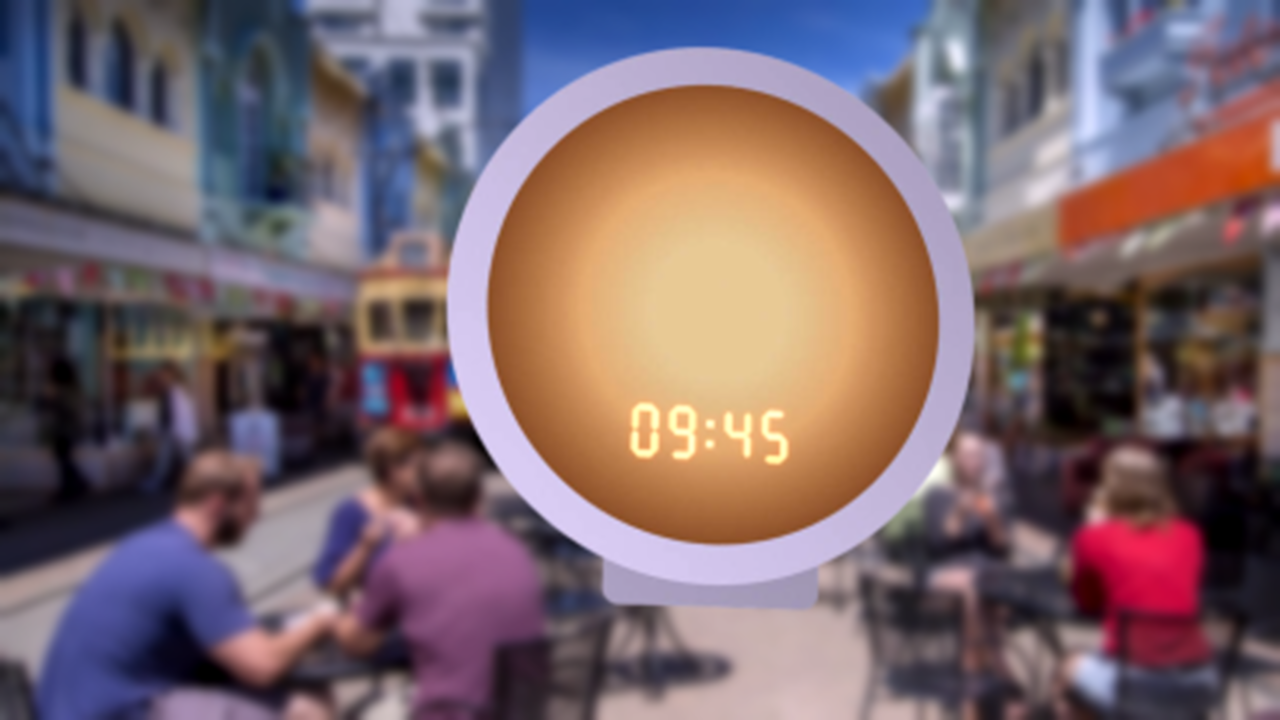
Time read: 9:45
